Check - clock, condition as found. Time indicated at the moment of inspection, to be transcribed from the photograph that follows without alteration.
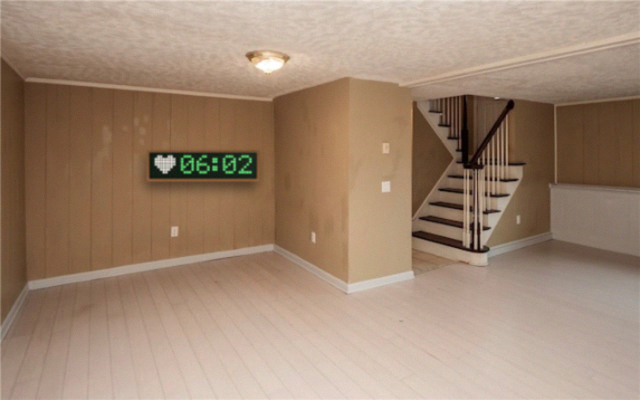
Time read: 6:02
